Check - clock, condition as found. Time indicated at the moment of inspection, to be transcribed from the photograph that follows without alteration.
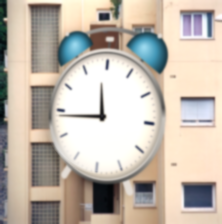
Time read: 11:44
